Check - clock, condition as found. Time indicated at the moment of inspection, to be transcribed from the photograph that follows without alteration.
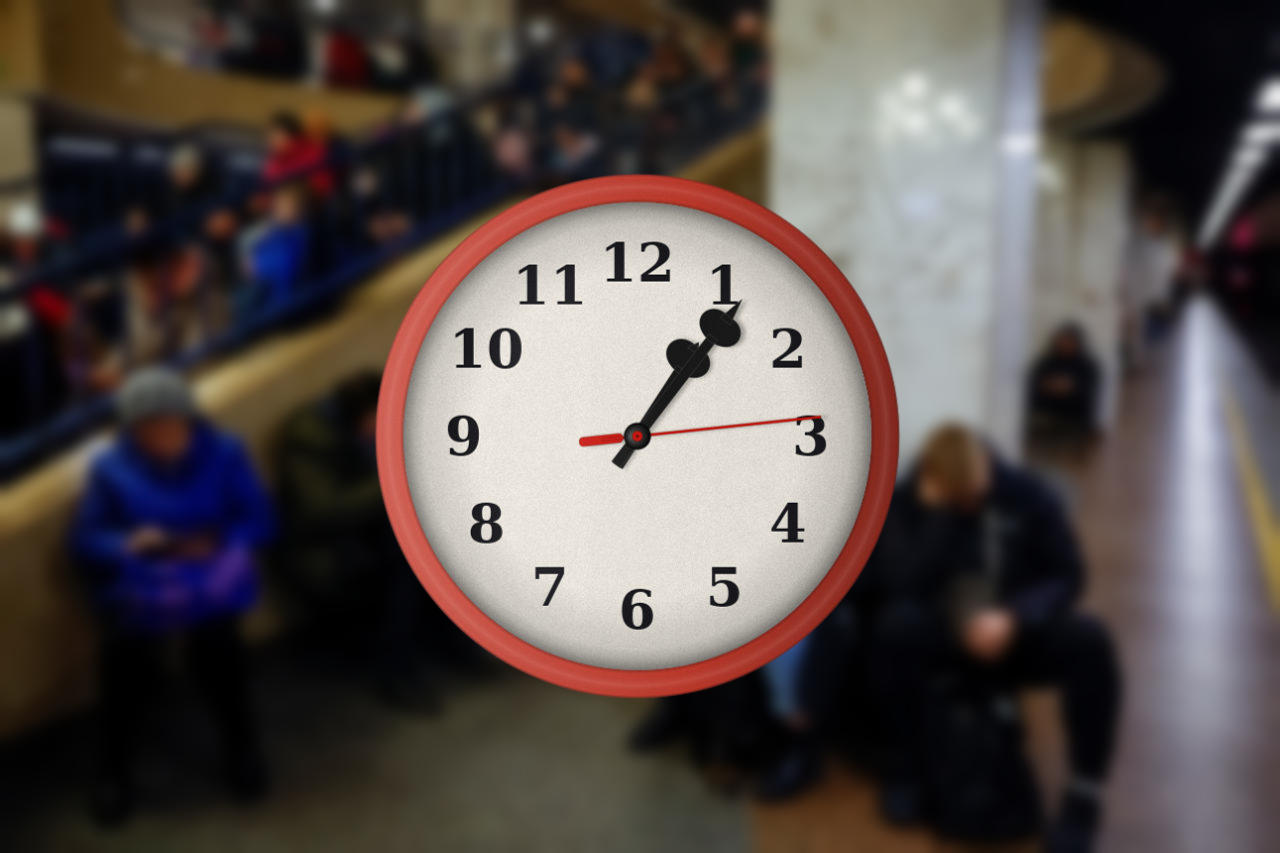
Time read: 1:06:14
